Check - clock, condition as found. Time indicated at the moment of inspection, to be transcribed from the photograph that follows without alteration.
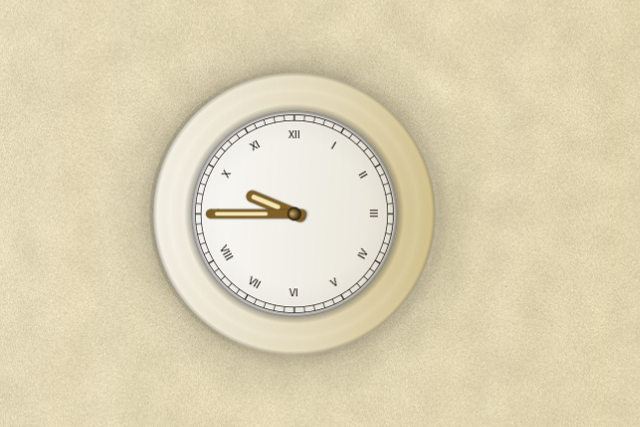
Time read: 9:45
